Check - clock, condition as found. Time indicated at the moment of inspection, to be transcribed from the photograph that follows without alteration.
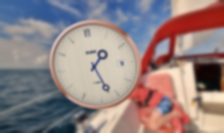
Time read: 1:27
